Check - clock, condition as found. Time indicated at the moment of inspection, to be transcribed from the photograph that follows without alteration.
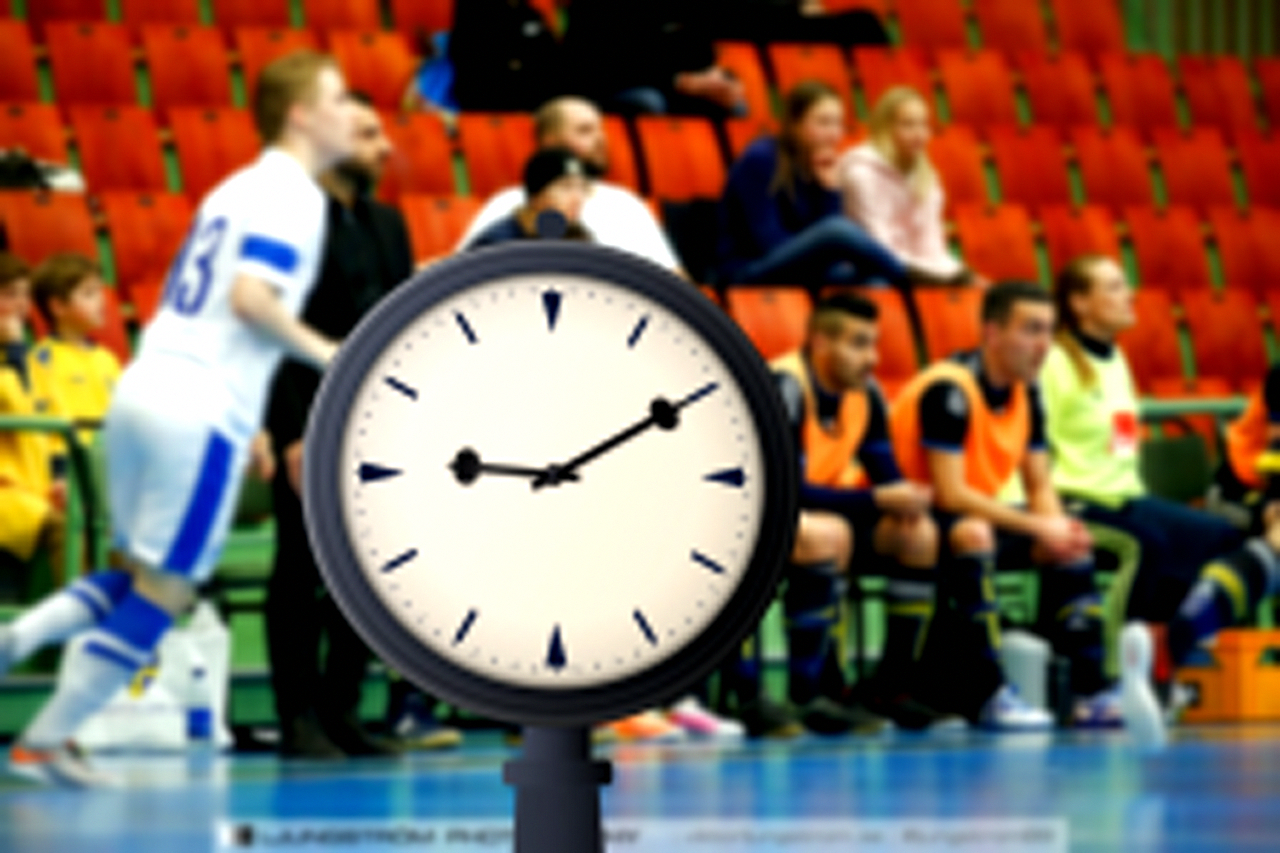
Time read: 9:10
